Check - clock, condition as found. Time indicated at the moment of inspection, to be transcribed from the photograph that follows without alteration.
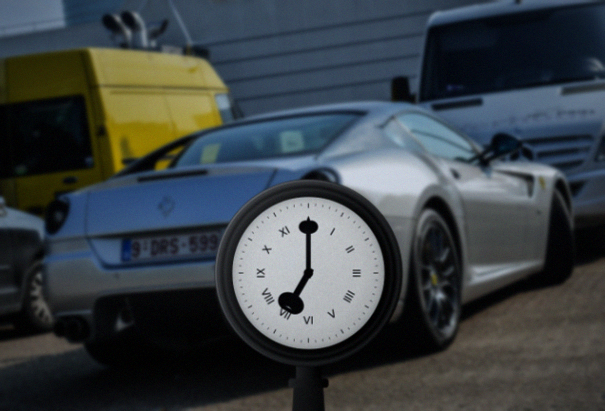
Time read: 7:00
